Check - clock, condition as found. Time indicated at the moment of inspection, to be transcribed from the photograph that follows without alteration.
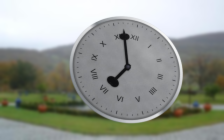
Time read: 6:57
